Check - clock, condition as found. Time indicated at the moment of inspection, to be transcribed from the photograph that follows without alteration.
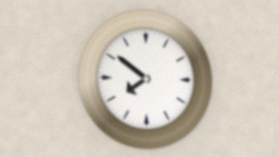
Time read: 7:51
